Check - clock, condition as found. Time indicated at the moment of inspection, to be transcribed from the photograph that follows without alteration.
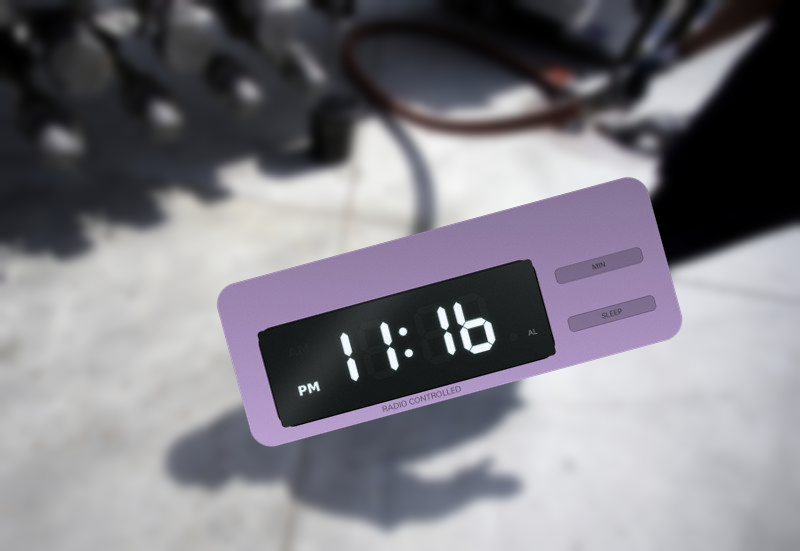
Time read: 11:16
